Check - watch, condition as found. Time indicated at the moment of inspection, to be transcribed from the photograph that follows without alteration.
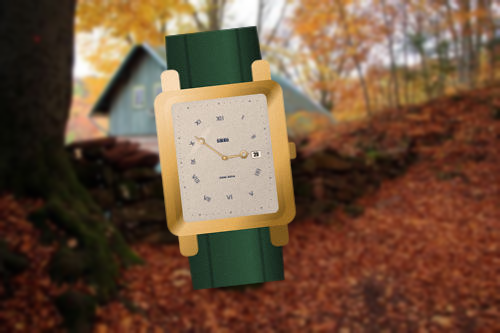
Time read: 2:52
